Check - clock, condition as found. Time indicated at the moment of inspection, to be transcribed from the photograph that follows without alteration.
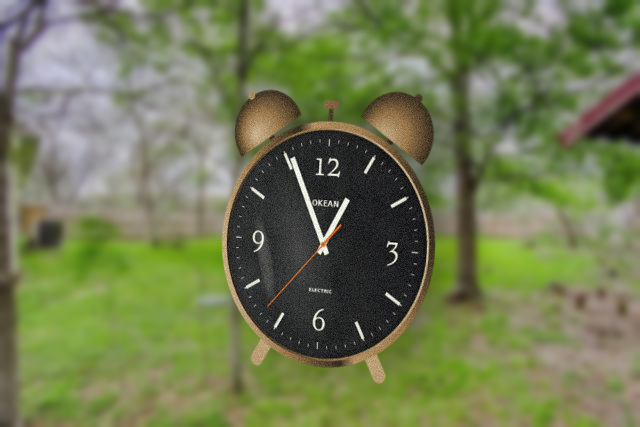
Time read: 12:55:37
